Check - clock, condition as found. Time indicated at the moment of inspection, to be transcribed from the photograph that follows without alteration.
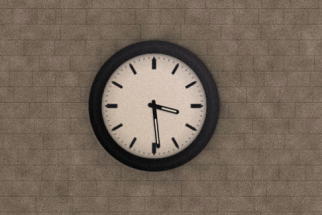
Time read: 3:29
